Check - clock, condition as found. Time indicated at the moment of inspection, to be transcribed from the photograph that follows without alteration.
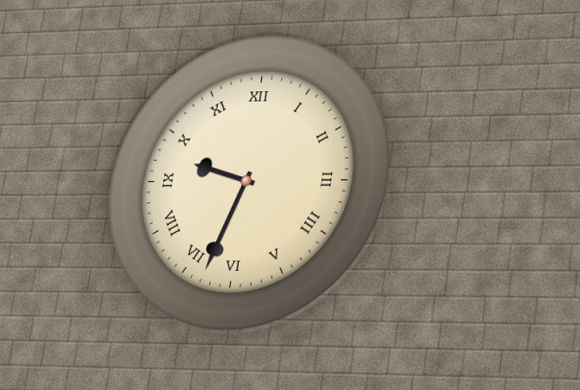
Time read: 9:33
